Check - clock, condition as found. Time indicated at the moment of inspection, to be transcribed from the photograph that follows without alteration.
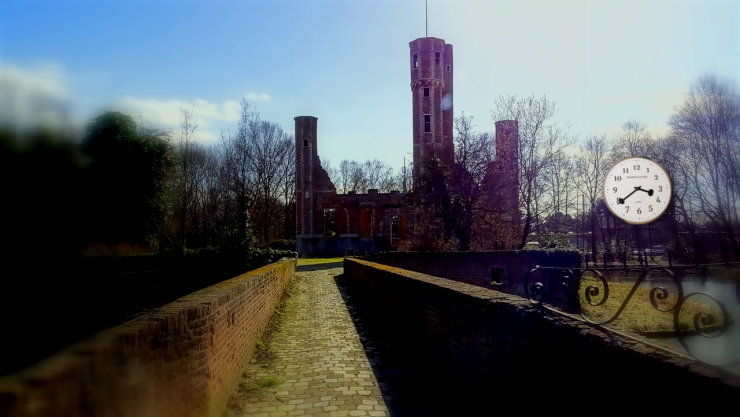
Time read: 3:39
